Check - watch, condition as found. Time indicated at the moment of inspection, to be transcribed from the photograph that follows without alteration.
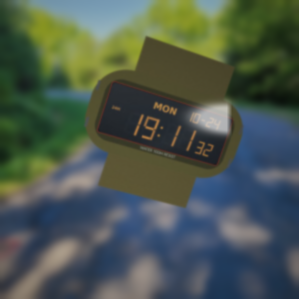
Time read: 19:11:32
